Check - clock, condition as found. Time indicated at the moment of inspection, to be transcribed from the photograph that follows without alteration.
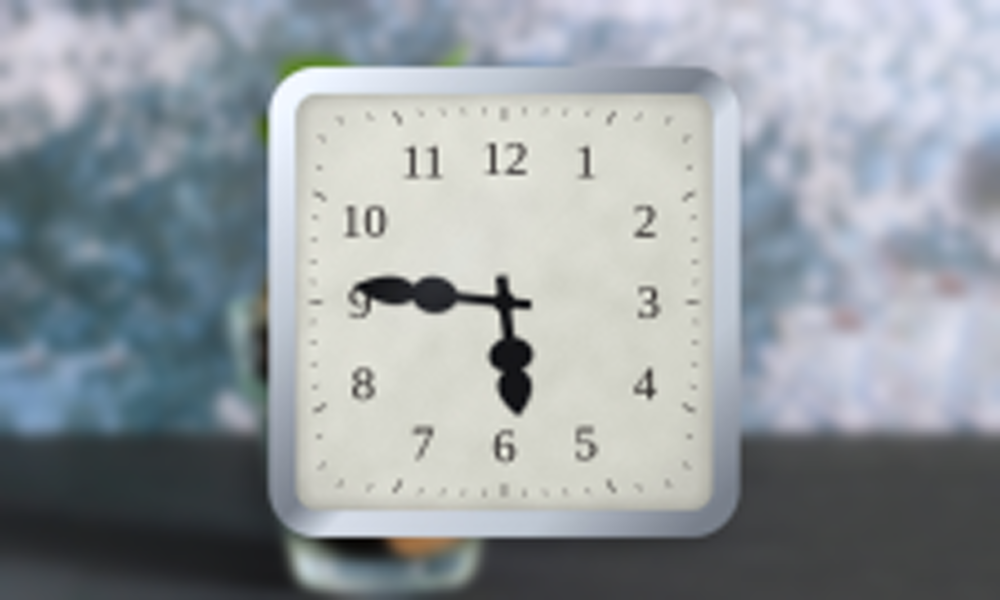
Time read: 5:46
